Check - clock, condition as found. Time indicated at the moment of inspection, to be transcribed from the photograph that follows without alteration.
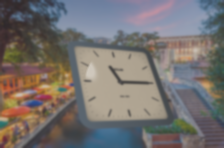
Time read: 11:15
